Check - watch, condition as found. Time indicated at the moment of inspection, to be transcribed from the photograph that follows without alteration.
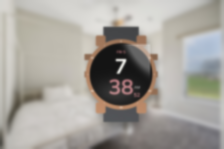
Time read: 7:38
